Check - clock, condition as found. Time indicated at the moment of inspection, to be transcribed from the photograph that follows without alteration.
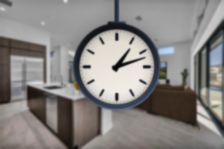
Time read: 1:12
